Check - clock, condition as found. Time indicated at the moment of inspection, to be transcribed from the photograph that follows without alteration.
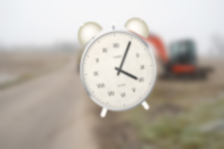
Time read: 4:05
